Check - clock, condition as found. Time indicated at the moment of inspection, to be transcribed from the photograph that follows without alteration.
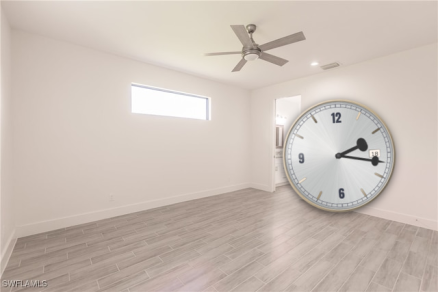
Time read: 2:17
